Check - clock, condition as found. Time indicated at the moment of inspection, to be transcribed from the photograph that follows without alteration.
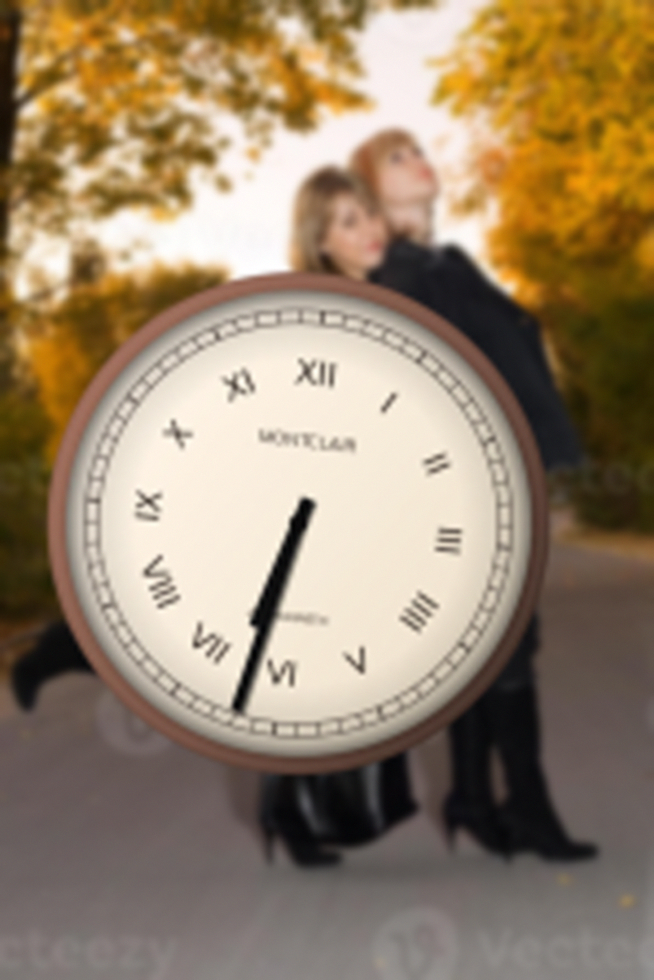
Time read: 6:32
